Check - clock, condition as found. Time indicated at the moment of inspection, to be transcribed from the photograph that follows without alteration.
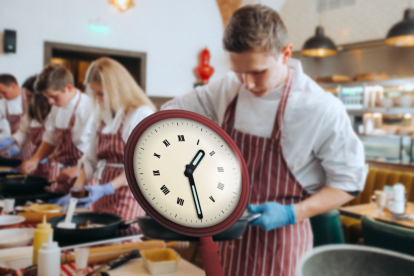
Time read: 1:30
